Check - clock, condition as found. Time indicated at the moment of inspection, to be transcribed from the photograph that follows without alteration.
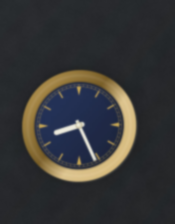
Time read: 8:26
